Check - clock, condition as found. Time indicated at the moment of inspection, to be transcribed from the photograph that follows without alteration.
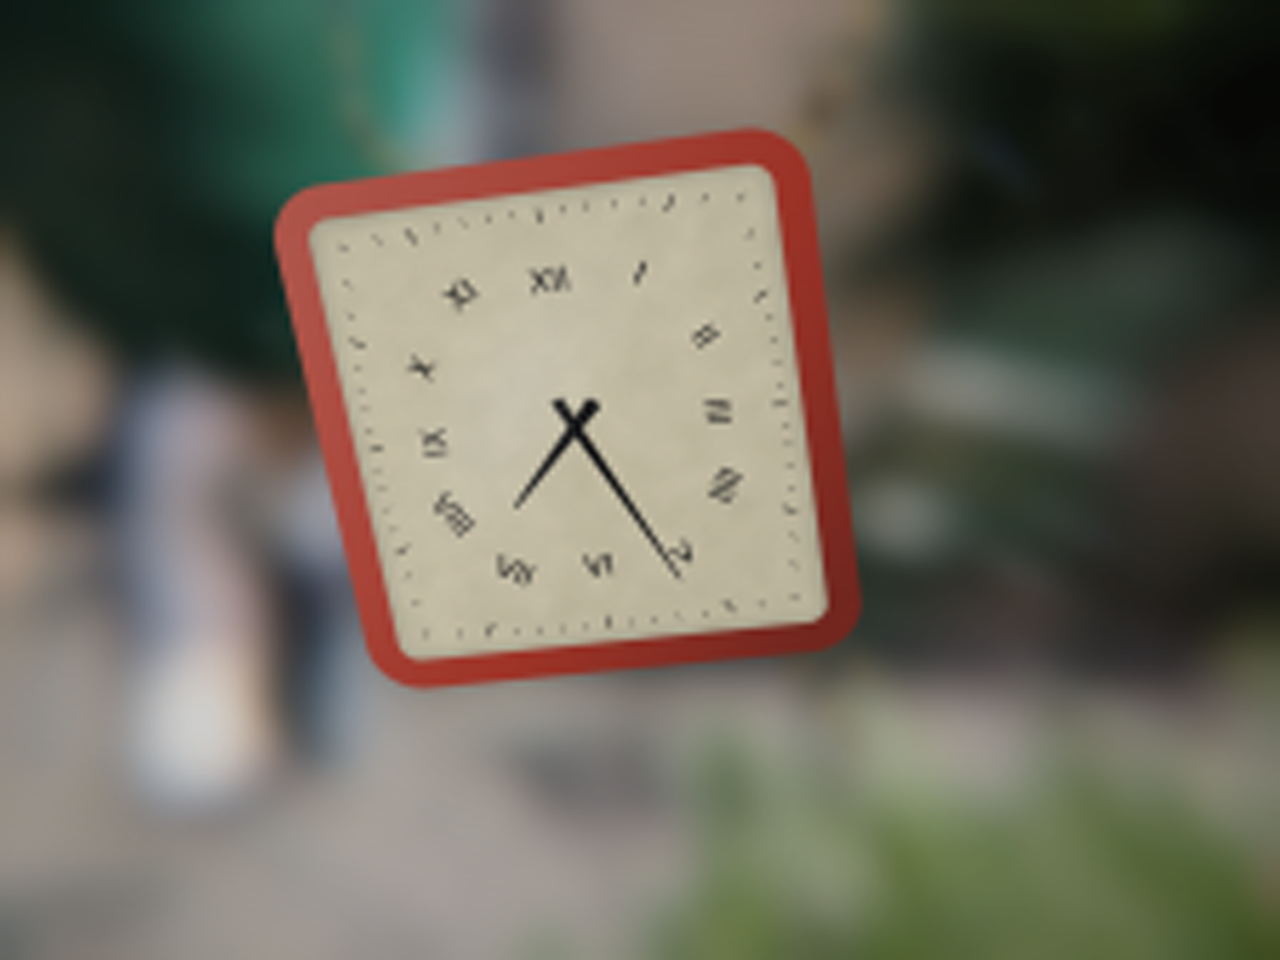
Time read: 7:26
